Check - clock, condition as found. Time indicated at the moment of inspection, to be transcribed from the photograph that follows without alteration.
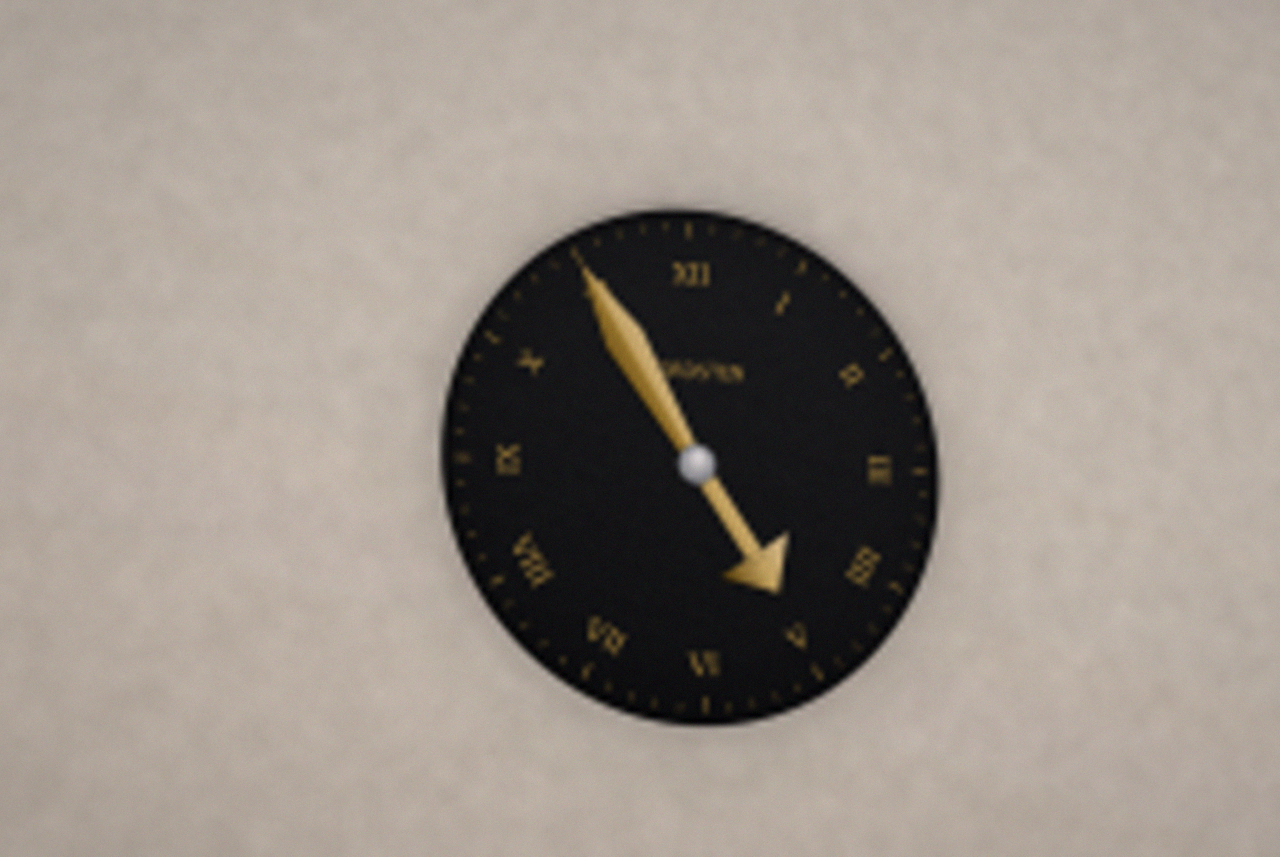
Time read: 4:55
